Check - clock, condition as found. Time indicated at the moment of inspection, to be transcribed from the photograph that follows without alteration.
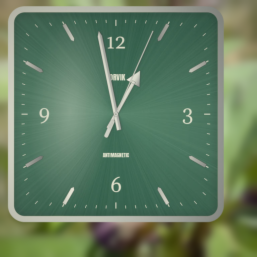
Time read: 12:58:04
